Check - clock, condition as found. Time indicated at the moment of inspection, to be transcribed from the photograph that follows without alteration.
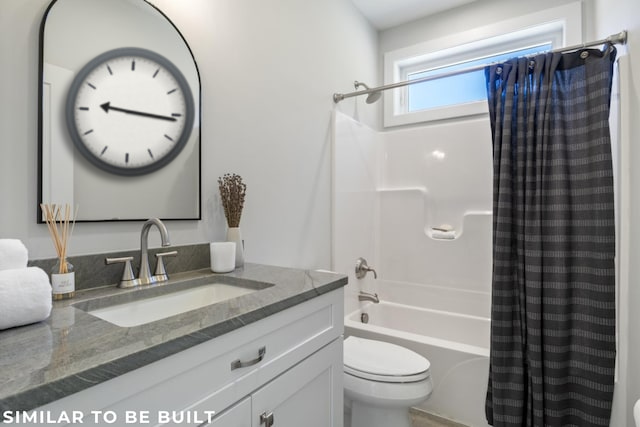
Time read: 9:16
